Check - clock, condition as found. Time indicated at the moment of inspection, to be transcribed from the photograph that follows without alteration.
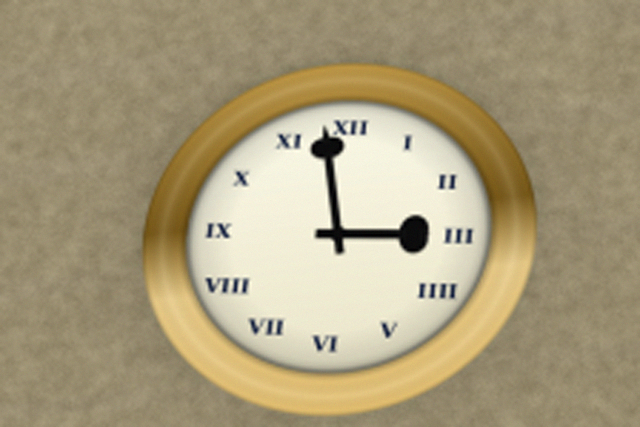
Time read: 2:58
